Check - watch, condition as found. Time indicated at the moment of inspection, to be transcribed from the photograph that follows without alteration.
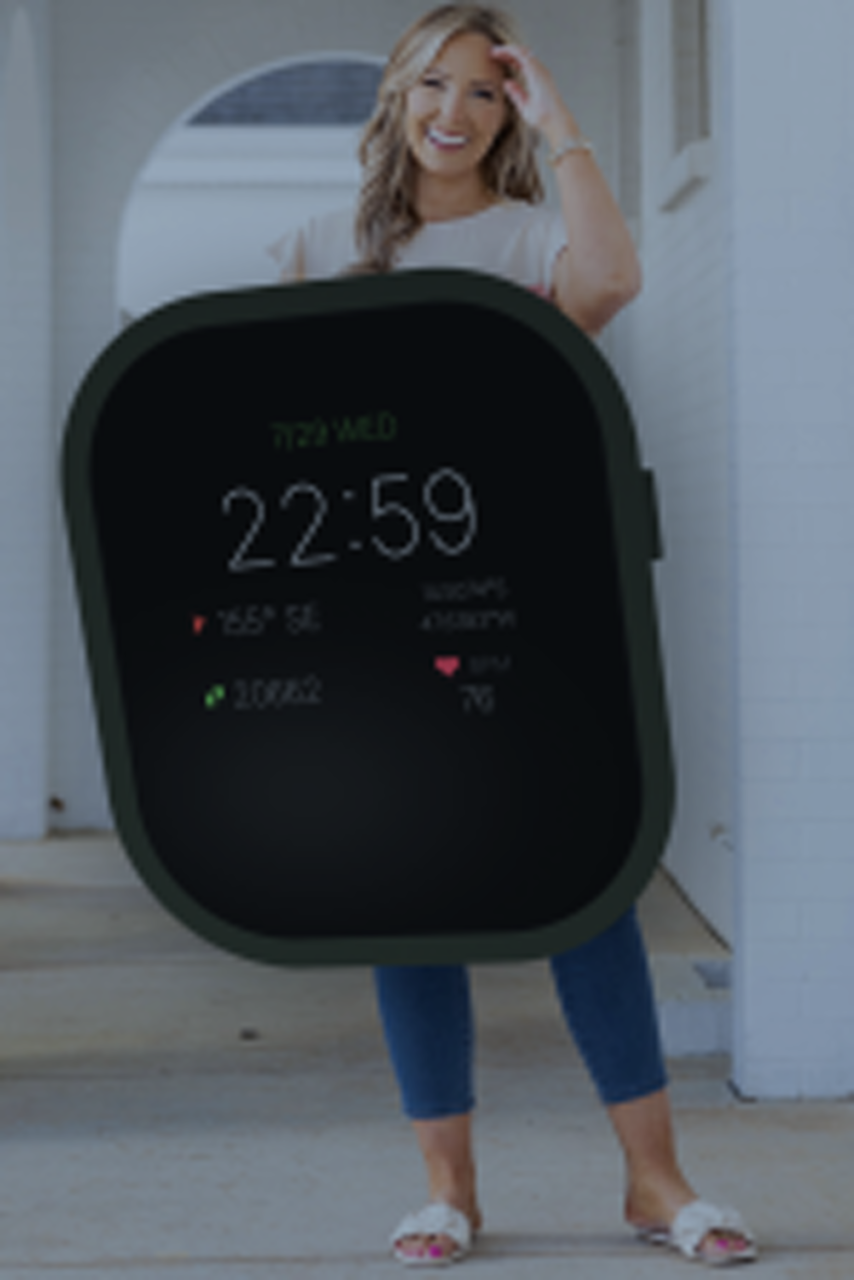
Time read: 22:59
